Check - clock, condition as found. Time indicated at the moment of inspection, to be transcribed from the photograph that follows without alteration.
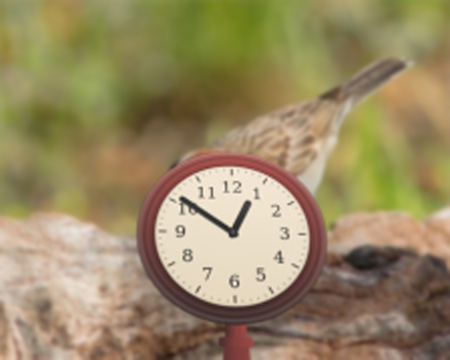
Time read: 12:51
